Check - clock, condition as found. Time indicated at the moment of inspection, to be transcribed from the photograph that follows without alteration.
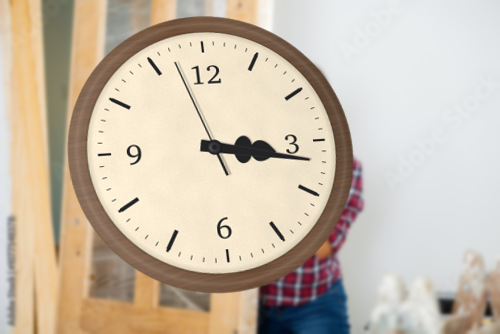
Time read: 3:16:57
